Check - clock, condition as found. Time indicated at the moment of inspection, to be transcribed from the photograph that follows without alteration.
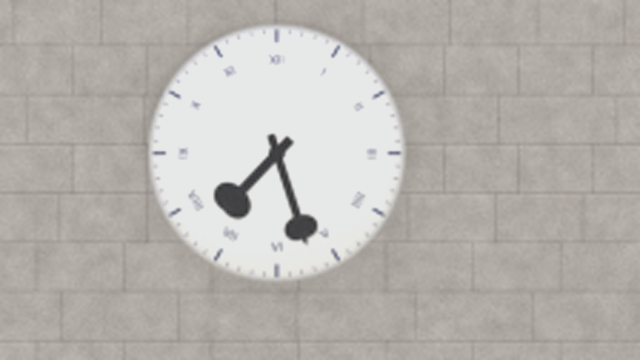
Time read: 7:27
